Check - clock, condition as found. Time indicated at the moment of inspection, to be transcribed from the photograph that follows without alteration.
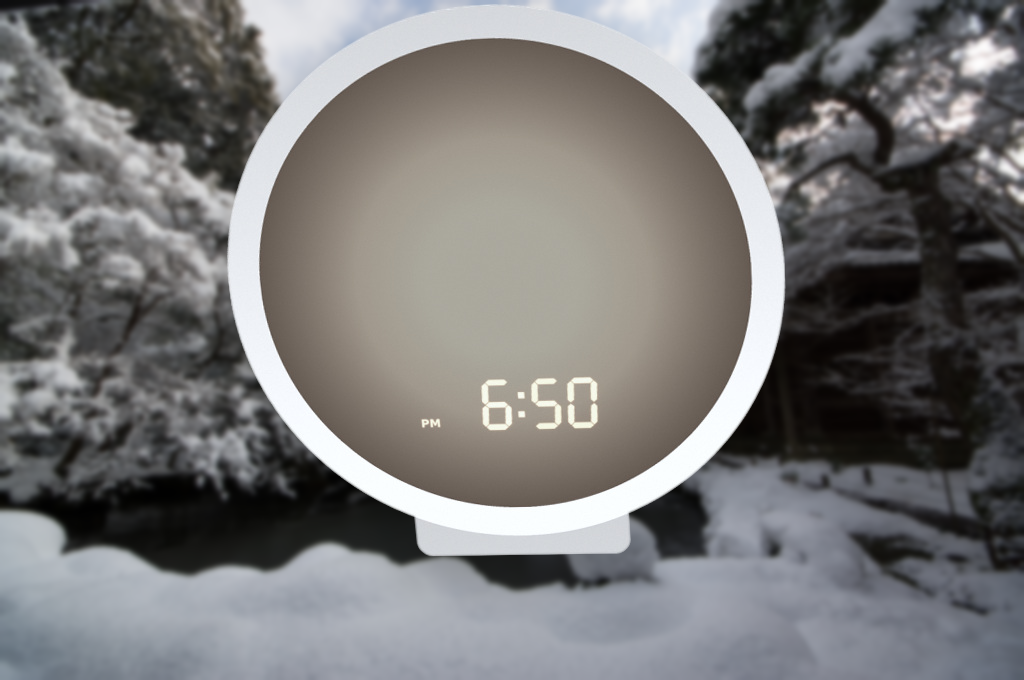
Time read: 6:50
